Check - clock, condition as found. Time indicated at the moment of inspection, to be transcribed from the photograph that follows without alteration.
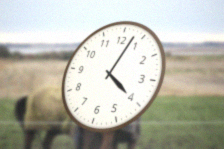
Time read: 4:03
